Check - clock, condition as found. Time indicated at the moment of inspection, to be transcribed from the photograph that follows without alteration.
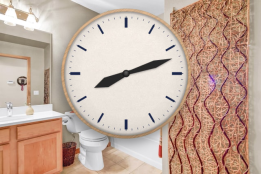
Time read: 8:12
